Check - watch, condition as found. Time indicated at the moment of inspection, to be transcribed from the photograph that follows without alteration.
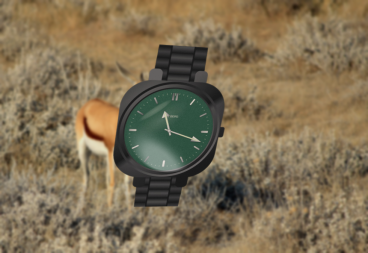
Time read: 11:18
